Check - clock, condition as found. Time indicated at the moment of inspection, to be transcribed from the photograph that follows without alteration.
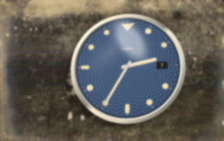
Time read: 2:35
